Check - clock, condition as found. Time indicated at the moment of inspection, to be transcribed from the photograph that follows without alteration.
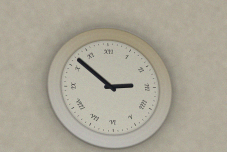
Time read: 2:52
